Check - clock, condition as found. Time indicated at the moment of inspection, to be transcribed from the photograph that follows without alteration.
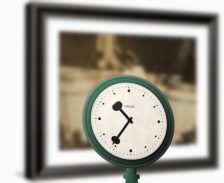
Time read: 10:36
